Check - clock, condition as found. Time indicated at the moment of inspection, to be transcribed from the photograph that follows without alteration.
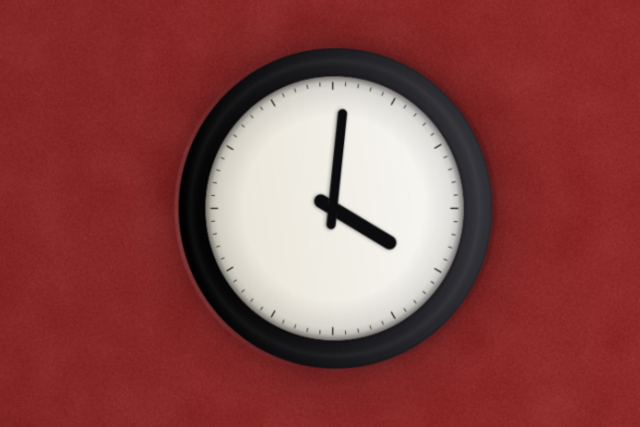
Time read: 4:01
